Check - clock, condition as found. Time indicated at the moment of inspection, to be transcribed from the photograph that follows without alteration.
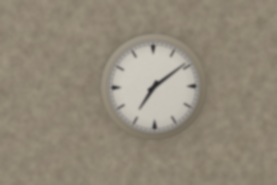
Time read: 7:09
